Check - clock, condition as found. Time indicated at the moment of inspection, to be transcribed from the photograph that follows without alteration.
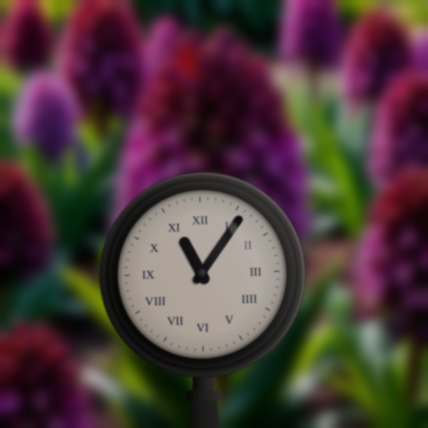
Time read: 11:06
